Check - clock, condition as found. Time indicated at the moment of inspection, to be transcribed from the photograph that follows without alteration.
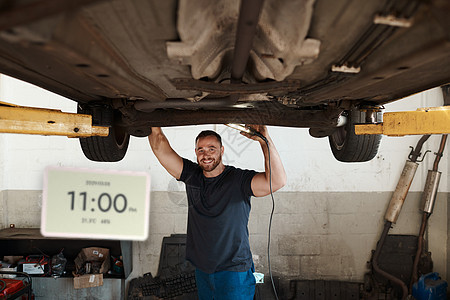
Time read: 11:00
